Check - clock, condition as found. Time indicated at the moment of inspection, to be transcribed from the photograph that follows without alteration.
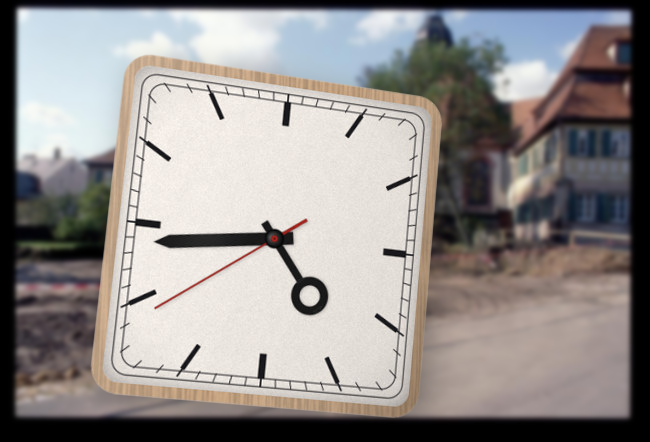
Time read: 4:43:39
